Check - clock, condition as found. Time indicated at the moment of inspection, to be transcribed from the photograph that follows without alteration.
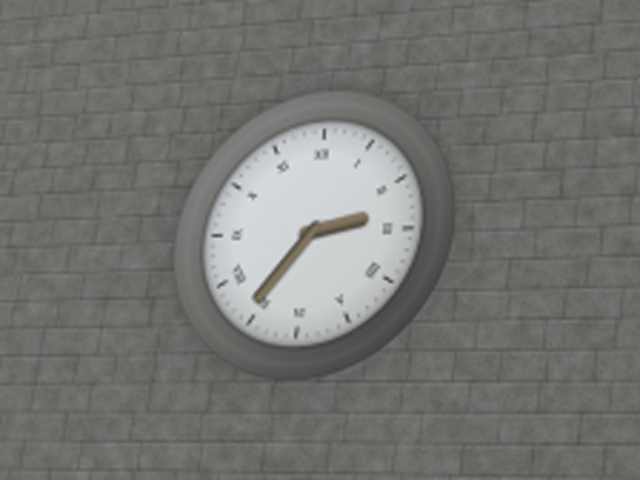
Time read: 2:36
